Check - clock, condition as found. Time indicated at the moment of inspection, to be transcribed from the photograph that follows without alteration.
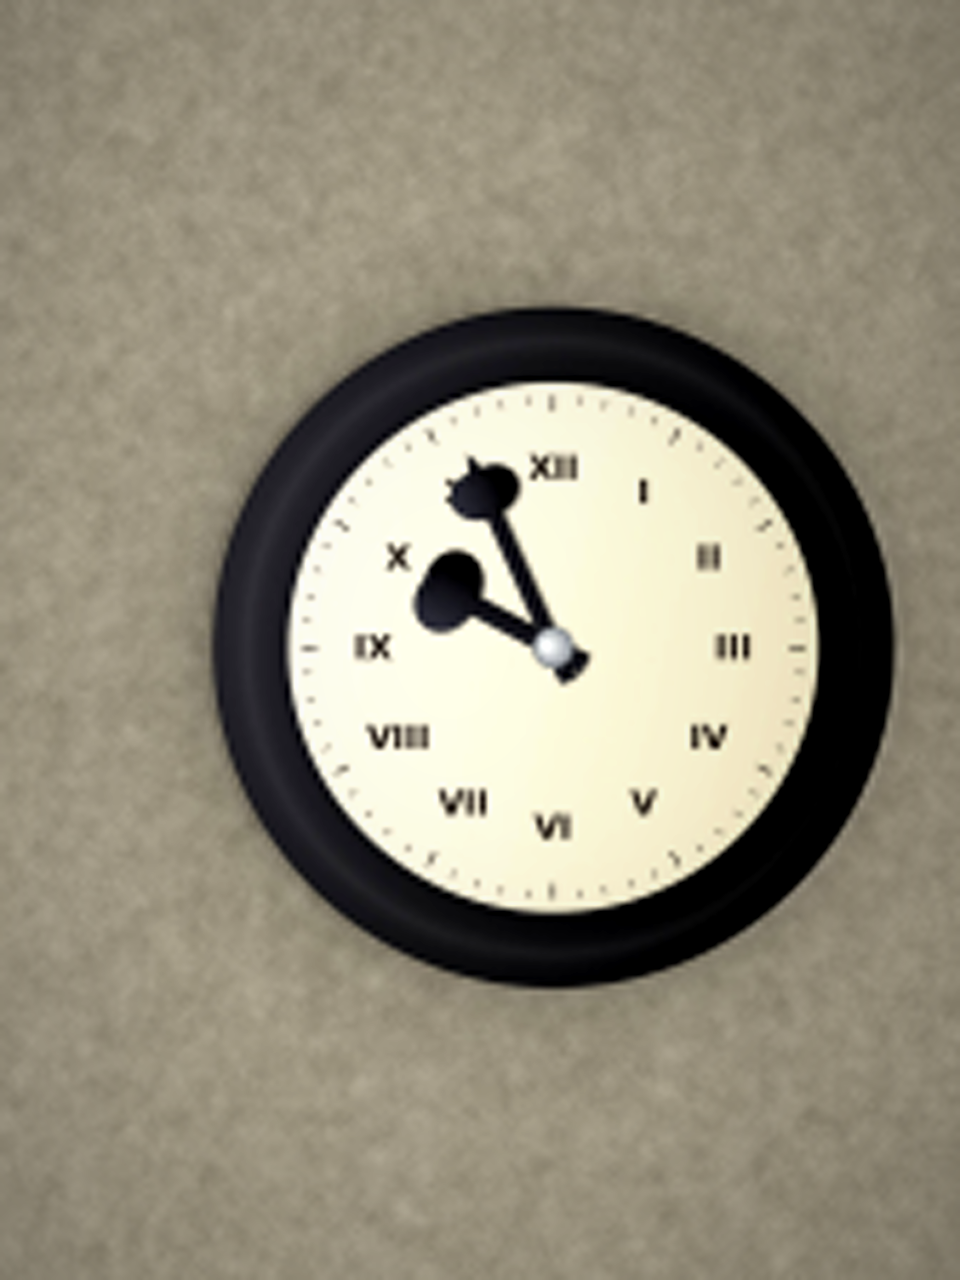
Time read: 9:56
